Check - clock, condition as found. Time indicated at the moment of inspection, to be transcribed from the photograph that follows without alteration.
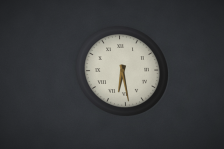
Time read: 6:29
